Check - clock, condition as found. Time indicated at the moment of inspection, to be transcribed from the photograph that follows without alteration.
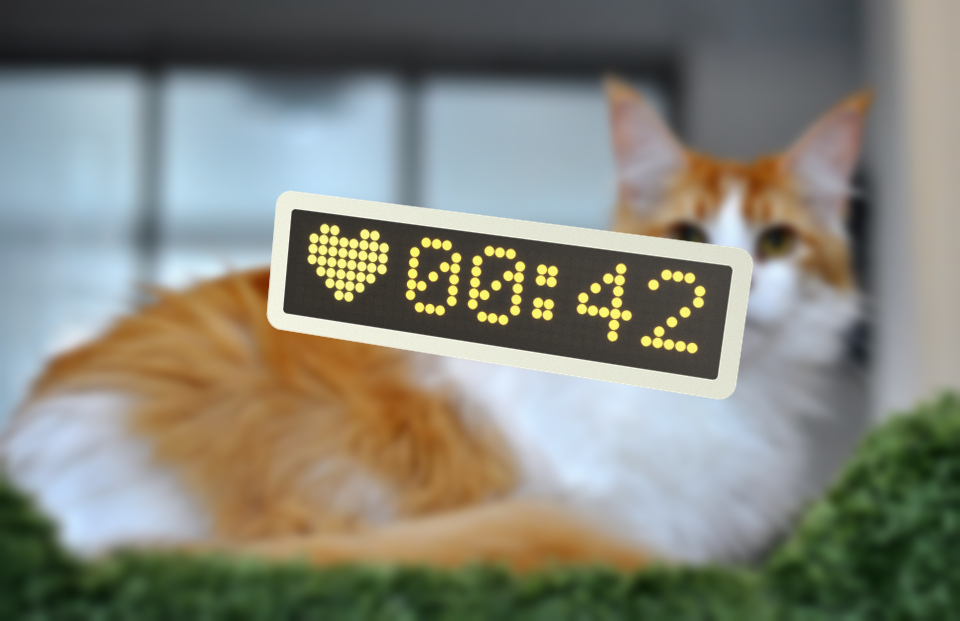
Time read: 0:42
